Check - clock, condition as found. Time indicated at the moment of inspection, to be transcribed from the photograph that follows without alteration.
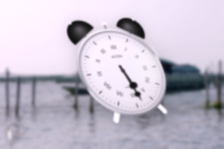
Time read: 5:28
